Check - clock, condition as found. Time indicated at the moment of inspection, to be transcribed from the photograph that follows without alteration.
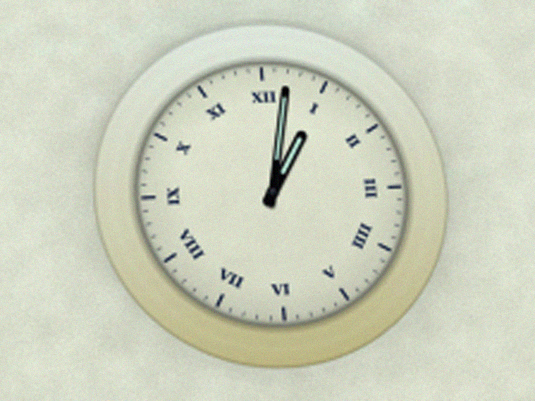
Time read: 1:02
